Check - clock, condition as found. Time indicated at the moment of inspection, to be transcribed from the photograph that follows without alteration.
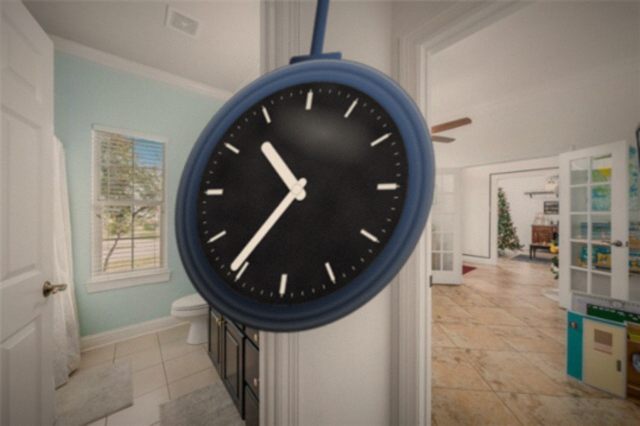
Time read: 10:36
